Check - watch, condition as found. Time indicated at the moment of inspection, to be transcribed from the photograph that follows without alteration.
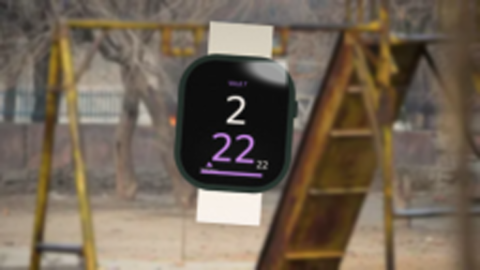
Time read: 2:22
